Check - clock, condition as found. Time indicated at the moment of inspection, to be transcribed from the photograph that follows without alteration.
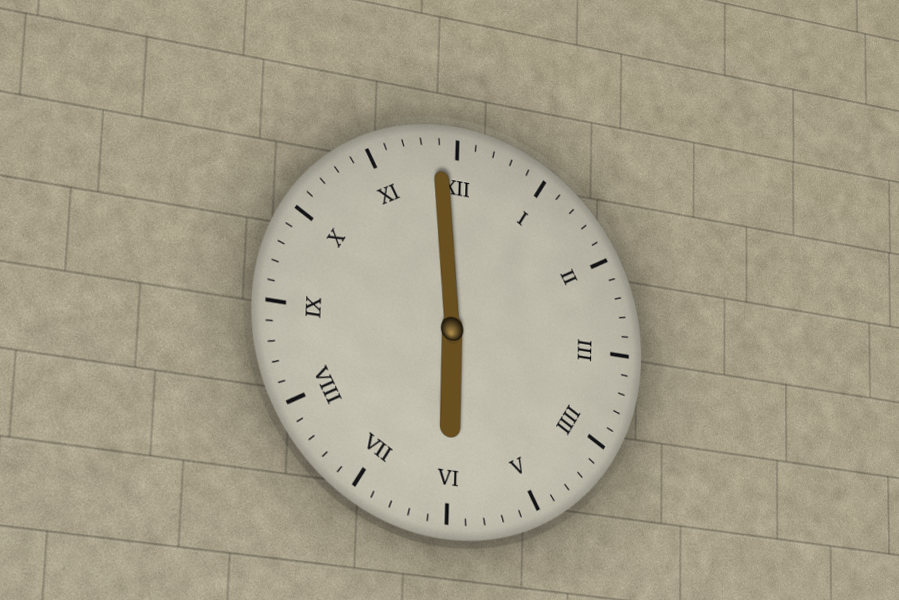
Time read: 5:59
